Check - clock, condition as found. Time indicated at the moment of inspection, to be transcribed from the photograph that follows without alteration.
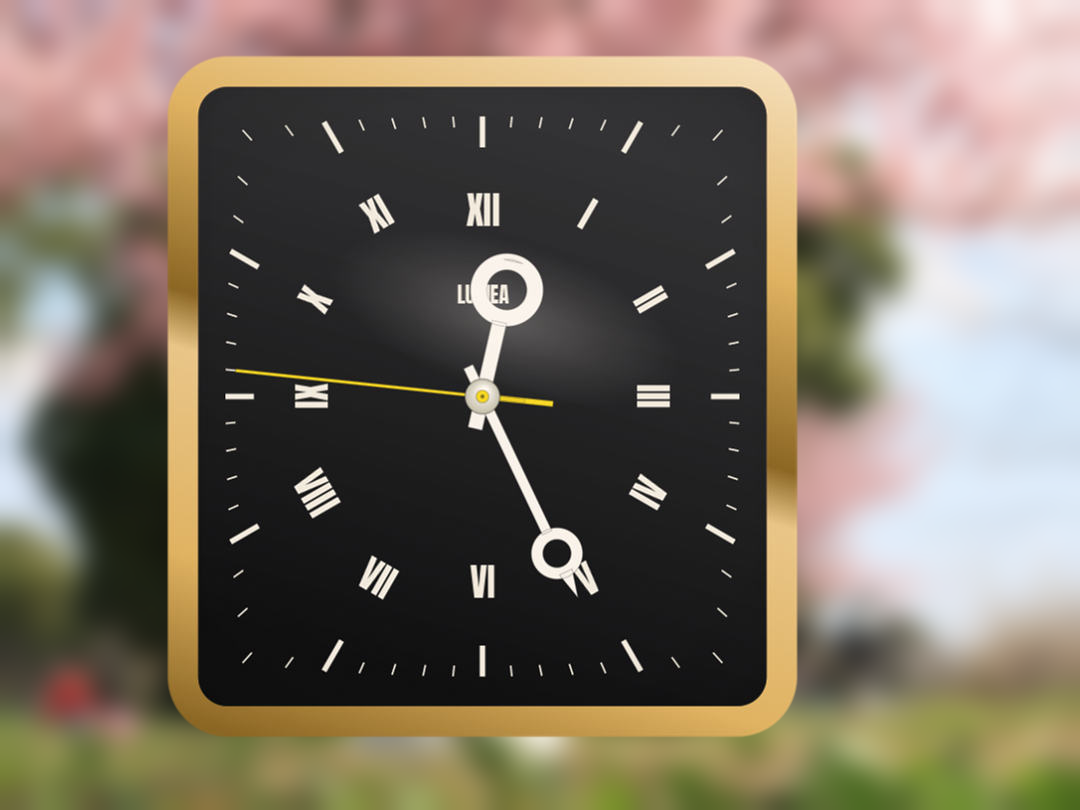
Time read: 12:25:46
